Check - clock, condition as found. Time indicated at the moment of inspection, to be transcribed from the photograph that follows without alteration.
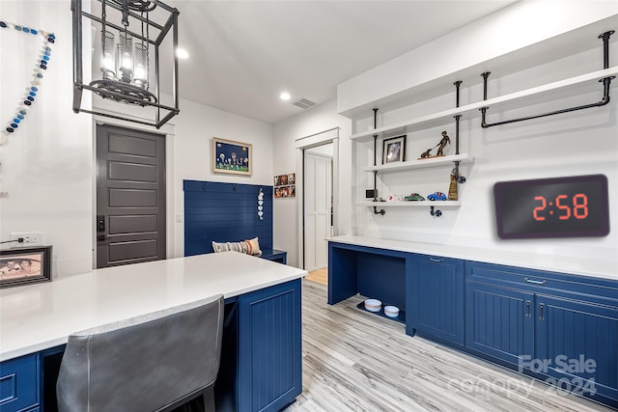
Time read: 2:58
